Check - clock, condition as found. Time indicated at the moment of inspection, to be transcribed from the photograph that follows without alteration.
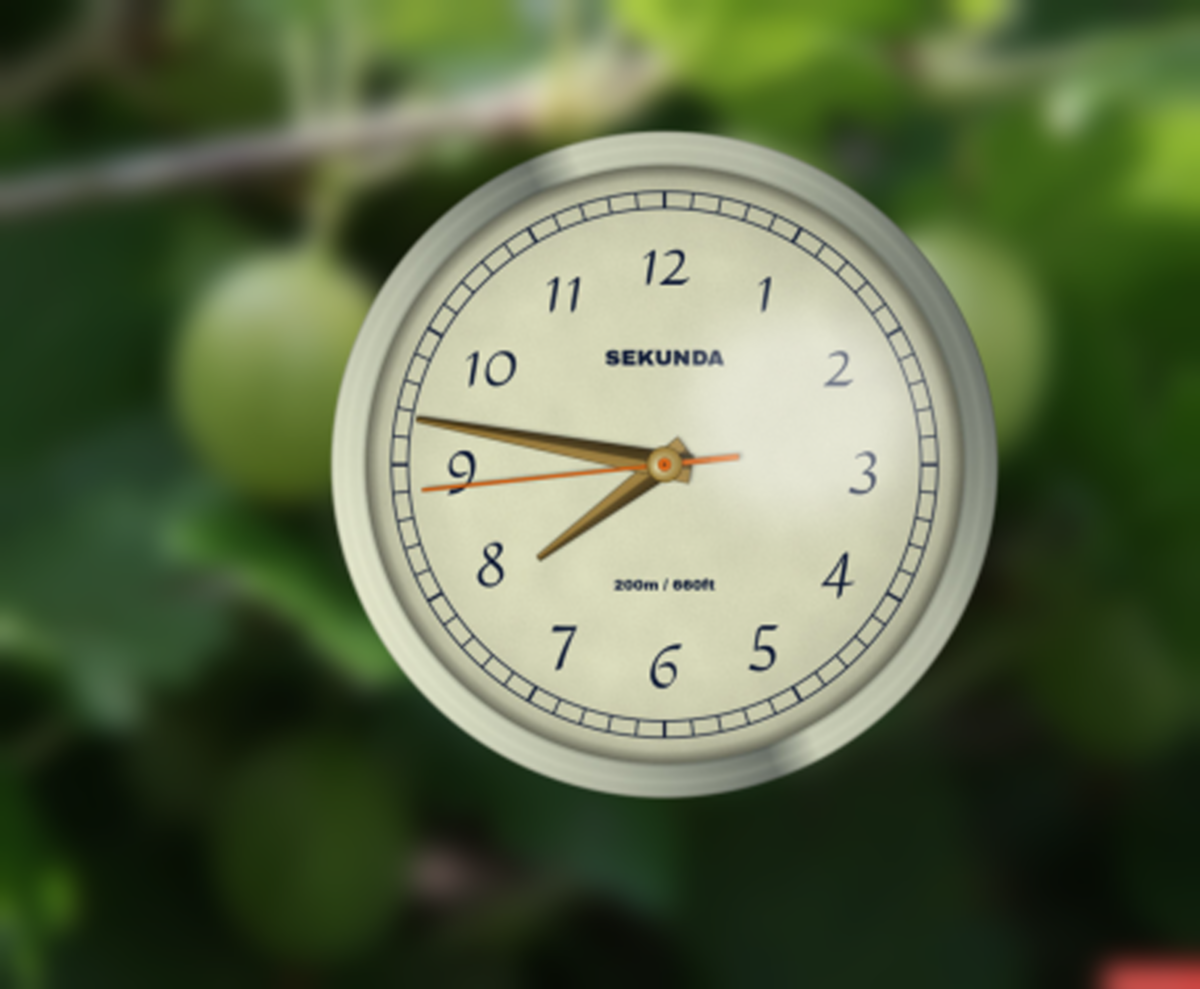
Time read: 7:46:44
